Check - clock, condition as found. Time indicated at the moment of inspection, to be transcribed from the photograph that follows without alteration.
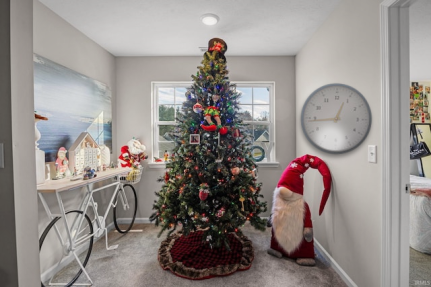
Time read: 12:44
